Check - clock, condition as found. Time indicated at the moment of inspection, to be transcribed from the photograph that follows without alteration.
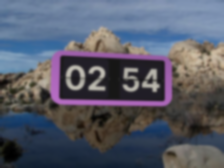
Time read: 2:54
